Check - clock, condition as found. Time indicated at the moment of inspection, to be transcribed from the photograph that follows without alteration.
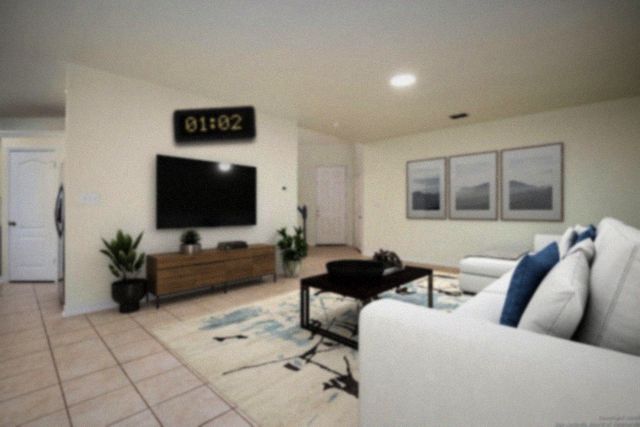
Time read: 1:02
